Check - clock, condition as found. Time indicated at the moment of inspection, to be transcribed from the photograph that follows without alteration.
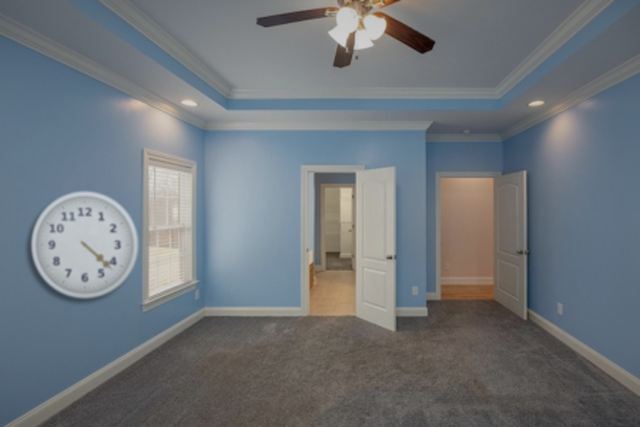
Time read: 4:22
